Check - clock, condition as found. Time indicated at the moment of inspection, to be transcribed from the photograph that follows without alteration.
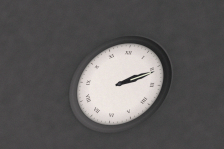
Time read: 2:11
